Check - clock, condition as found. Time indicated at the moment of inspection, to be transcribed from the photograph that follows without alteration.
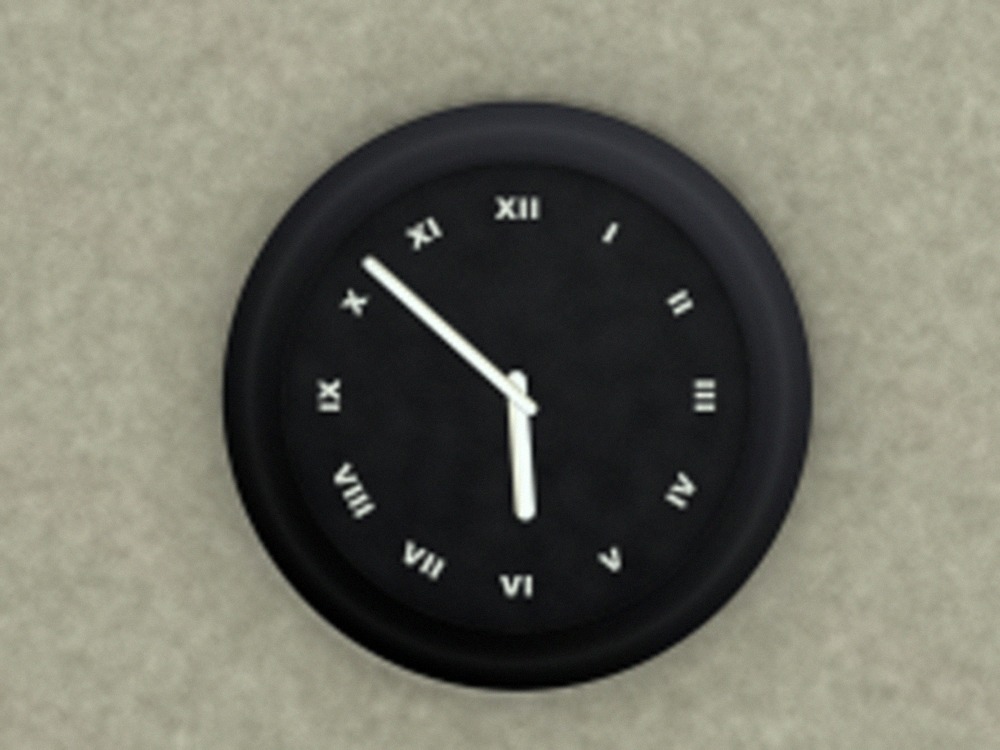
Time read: 5:52
